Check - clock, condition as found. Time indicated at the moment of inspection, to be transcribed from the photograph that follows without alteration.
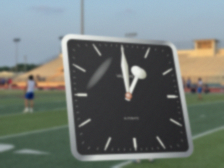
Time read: 1:00
